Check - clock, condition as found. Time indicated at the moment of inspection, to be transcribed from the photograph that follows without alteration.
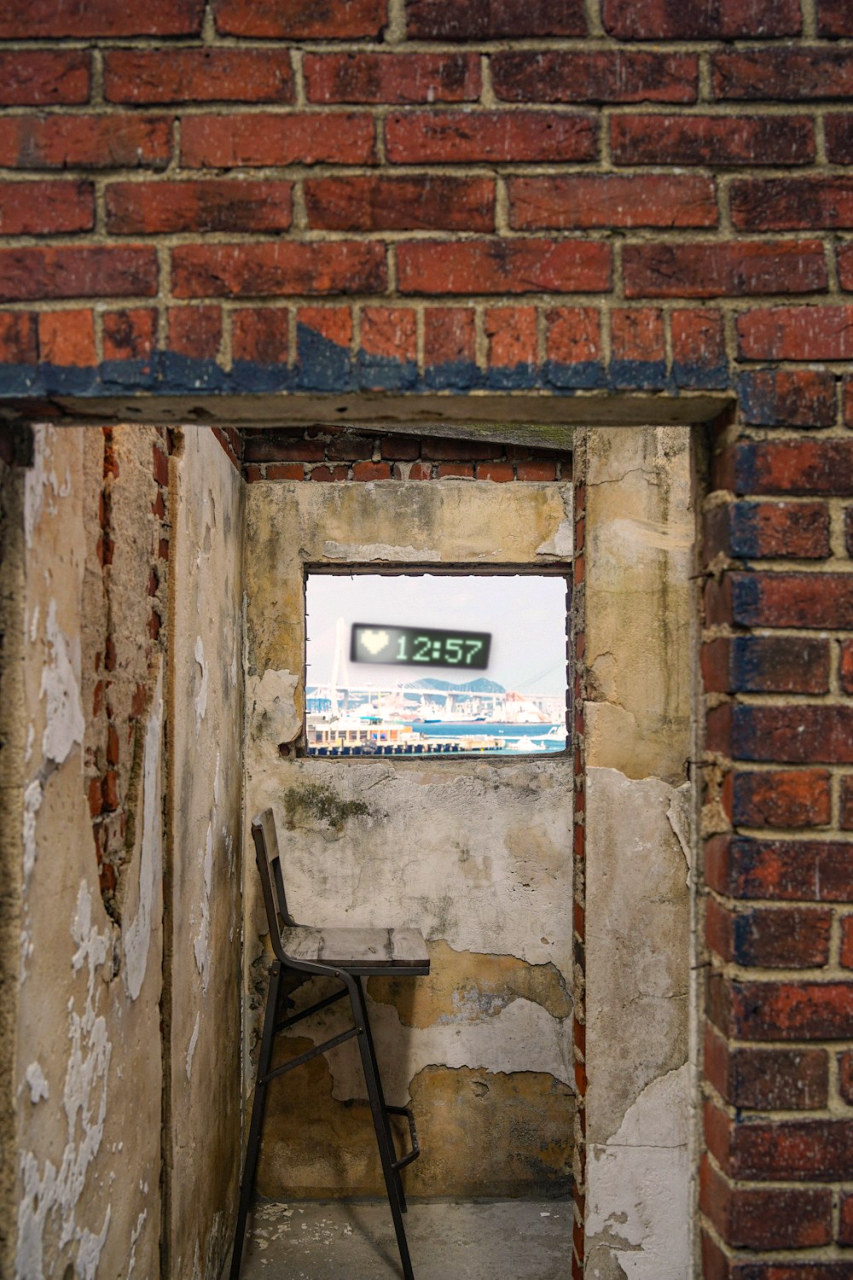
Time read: 12:57
